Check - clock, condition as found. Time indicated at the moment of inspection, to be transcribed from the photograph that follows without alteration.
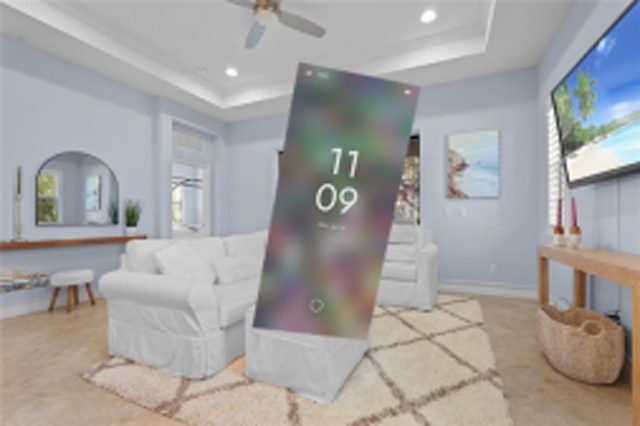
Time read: 11:09
